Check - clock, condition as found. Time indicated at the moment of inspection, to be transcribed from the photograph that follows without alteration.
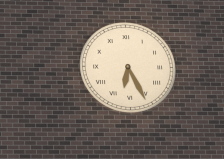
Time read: 6:26
